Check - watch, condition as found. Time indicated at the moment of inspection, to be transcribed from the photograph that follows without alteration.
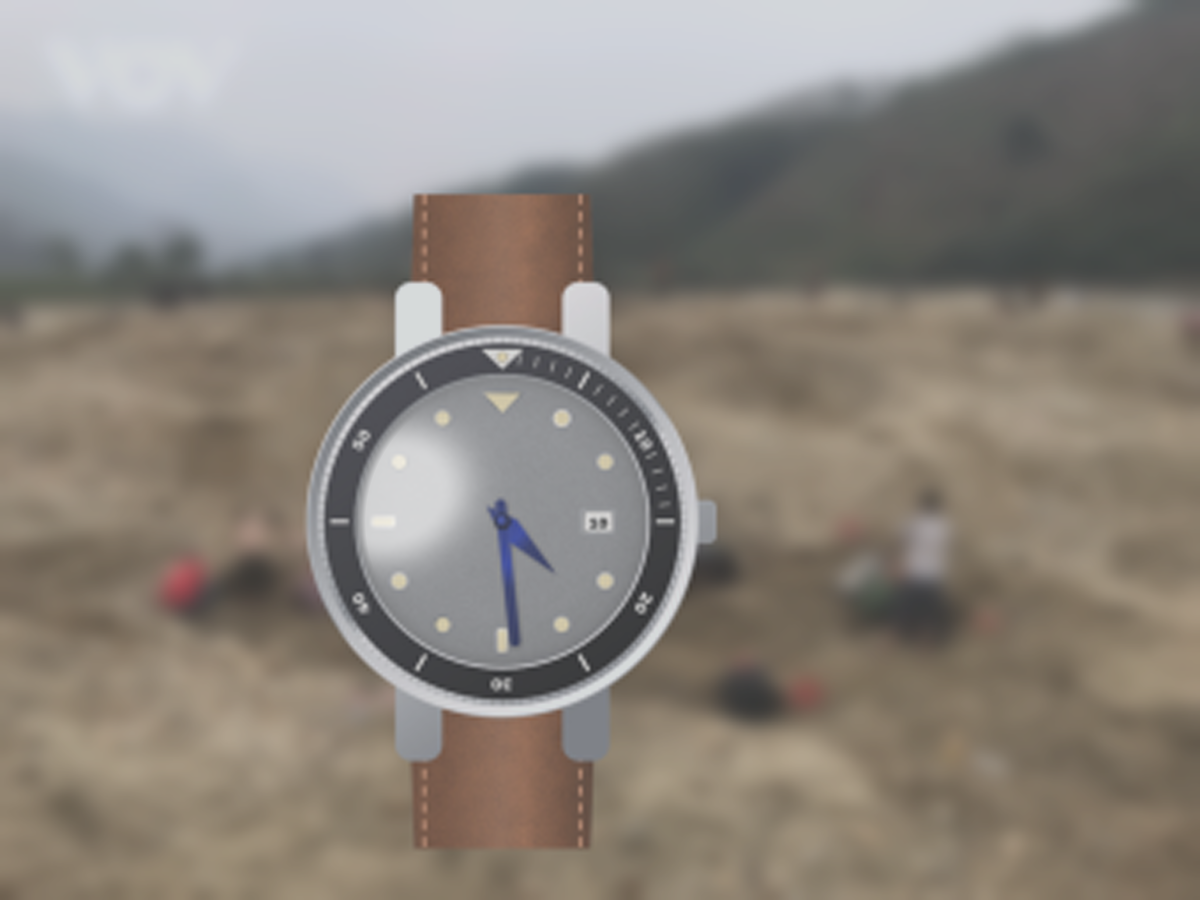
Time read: 4:29
